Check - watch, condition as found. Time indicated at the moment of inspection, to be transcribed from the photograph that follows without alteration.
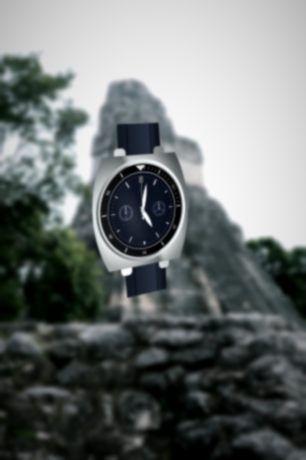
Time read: 5:02
